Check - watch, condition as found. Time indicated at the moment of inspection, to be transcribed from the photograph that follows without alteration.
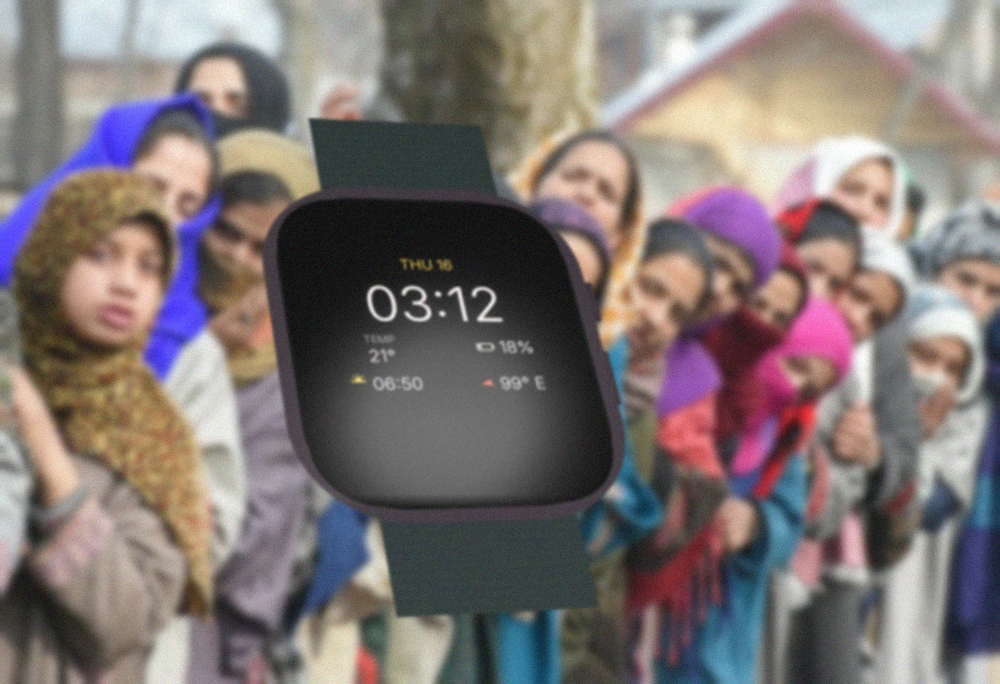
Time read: 3:12
